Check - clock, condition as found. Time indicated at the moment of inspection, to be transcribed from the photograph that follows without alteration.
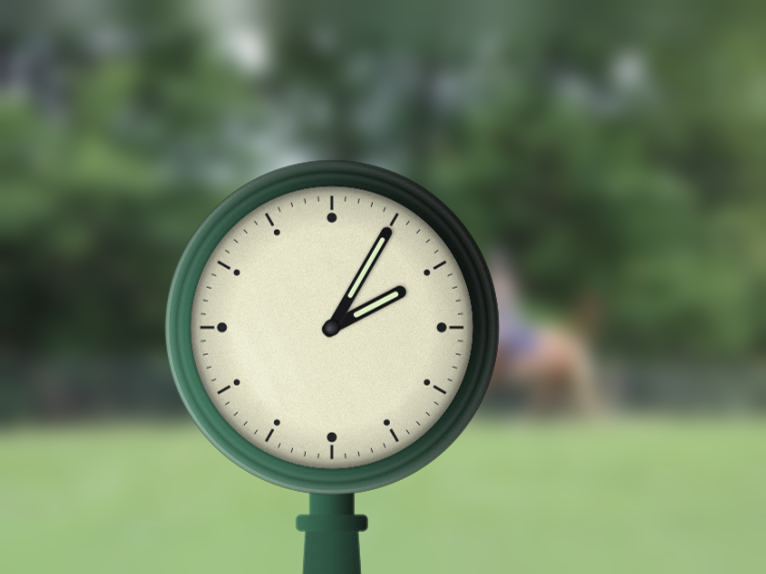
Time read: 2:05
